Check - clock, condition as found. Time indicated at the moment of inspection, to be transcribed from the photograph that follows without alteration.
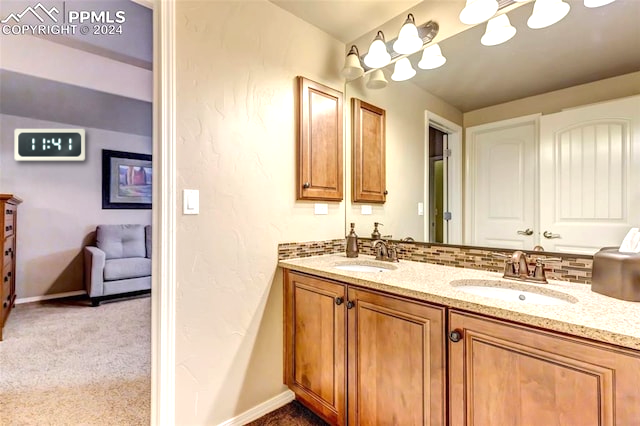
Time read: 11:41
